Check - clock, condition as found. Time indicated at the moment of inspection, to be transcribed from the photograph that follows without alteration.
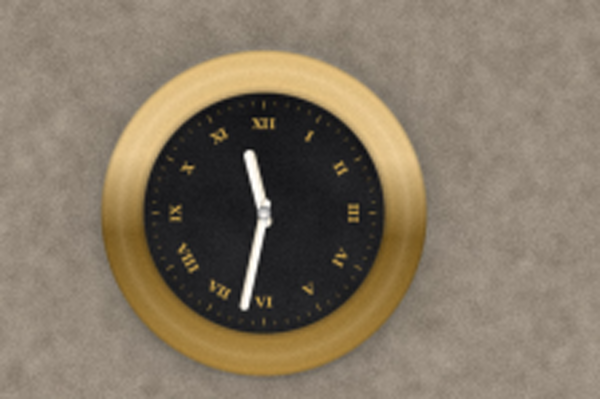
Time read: 11:32
